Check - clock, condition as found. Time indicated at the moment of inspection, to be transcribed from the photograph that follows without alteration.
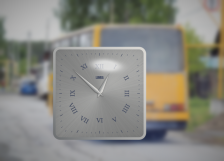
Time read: 12:52
